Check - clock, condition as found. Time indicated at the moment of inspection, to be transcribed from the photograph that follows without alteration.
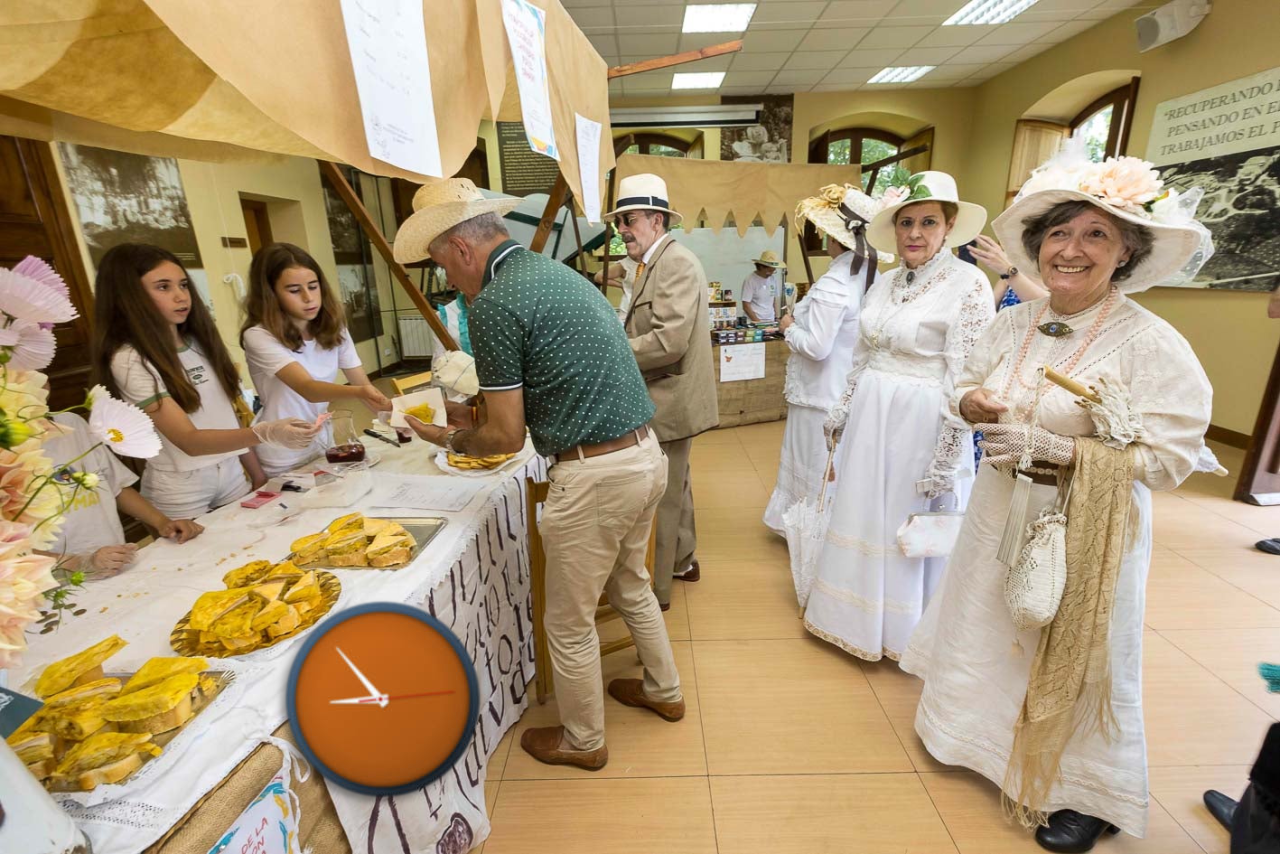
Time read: 8:53:14
